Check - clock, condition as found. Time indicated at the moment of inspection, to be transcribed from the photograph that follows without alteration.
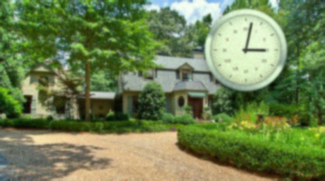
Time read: 3:02
